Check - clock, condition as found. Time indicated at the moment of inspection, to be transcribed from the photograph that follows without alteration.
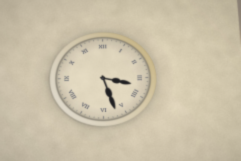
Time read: 3:27
